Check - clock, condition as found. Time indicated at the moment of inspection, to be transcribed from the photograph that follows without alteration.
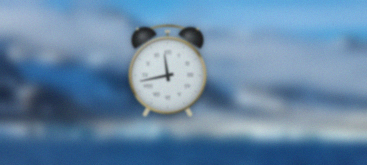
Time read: 11:43
